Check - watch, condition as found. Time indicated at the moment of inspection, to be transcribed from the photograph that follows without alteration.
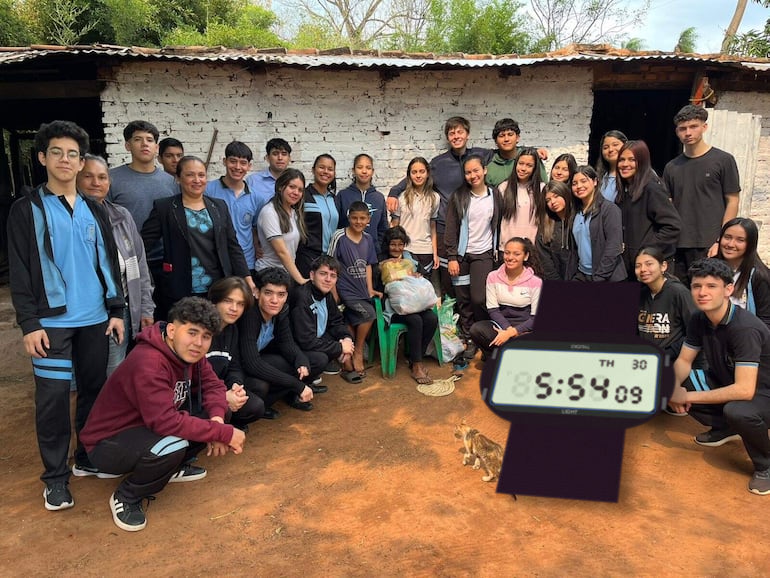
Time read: 5:54:09
